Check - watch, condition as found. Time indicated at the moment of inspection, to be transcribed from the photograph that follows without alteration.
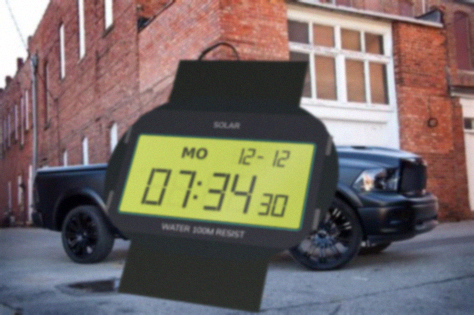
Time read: 7:34:30
